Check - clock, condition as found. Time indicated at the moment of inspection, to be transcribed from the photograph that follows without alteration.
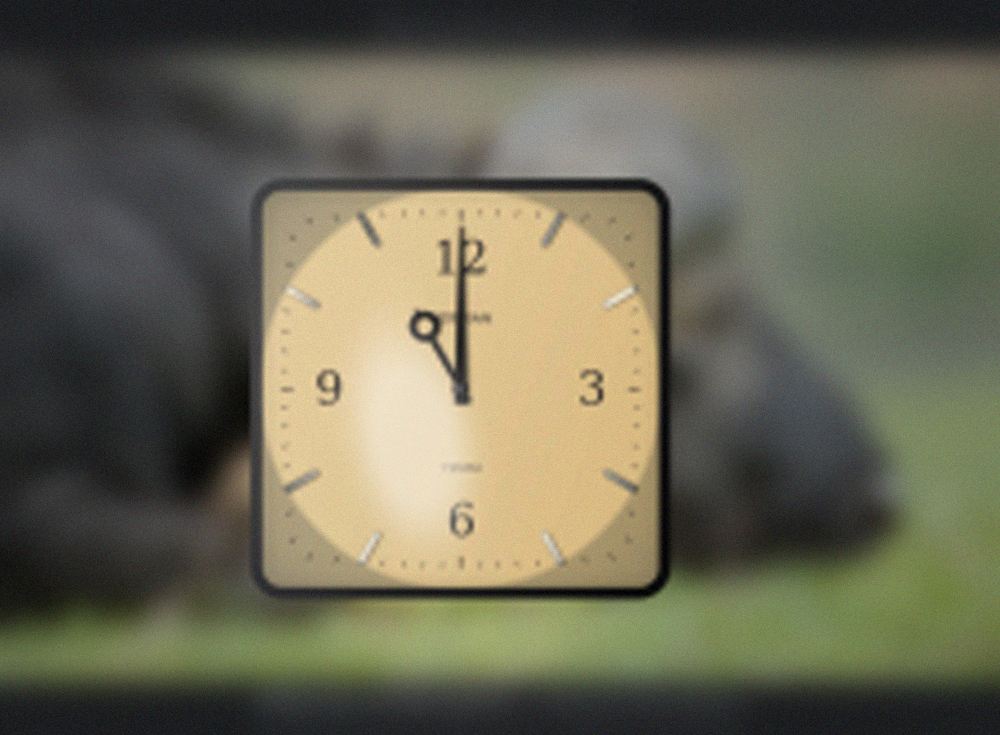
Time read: 11:00
